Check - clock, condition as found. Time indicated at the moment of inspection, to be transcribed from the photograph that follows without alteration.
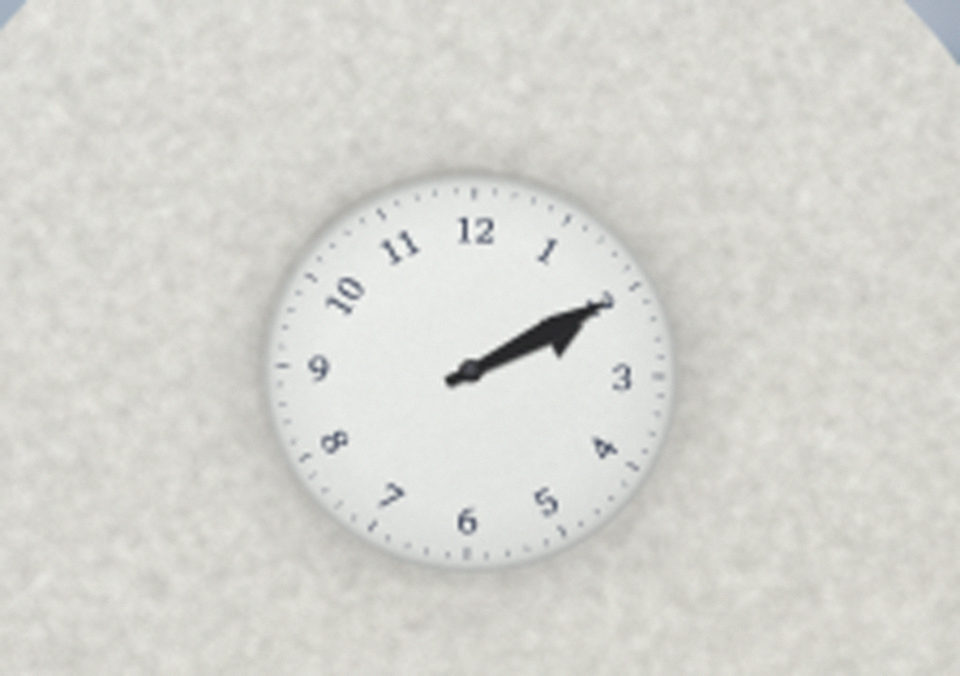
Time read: 2:10
